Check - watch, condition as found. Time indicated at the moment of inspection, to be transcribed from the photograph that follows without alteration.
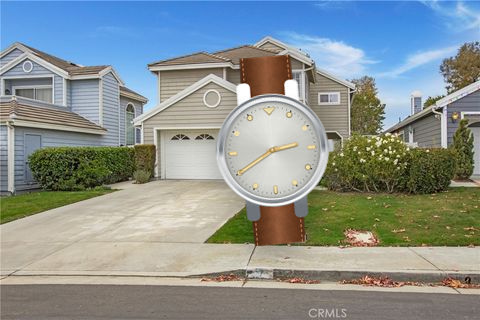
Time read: 2:40
